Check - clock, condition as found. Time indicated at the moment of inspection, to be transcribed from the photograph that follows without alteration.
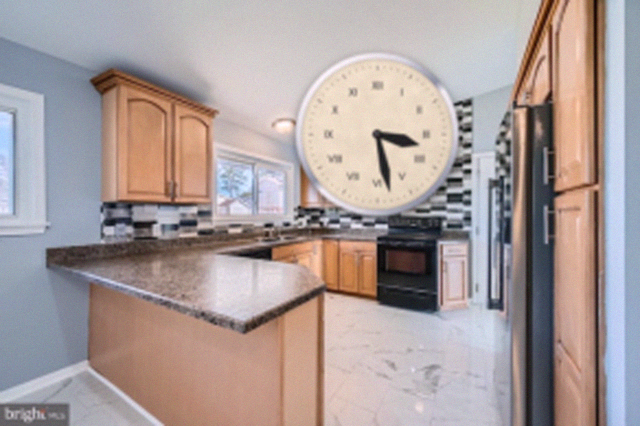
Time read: 3:28
